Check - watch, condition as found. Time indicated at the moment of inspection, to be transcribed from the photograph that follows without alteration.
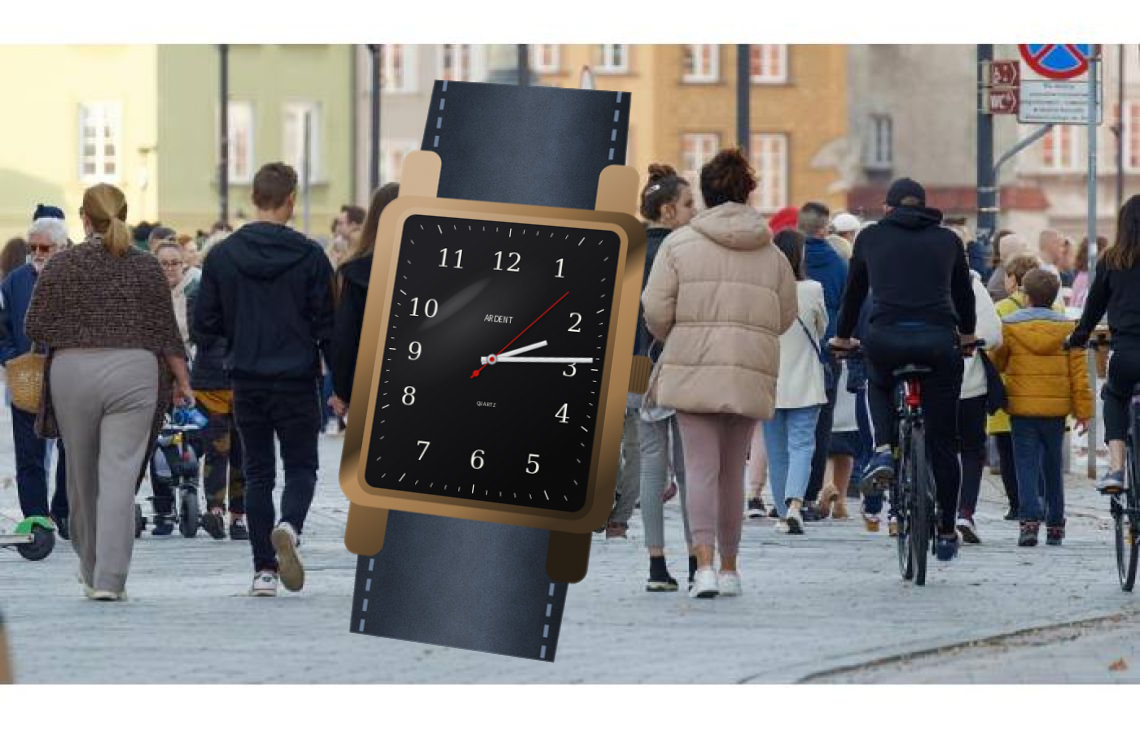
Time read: 2:14:07
